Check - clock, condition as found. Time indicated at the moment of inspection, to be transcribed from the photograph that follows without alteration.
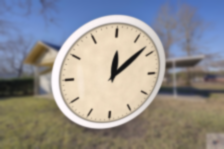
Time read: 12:08
